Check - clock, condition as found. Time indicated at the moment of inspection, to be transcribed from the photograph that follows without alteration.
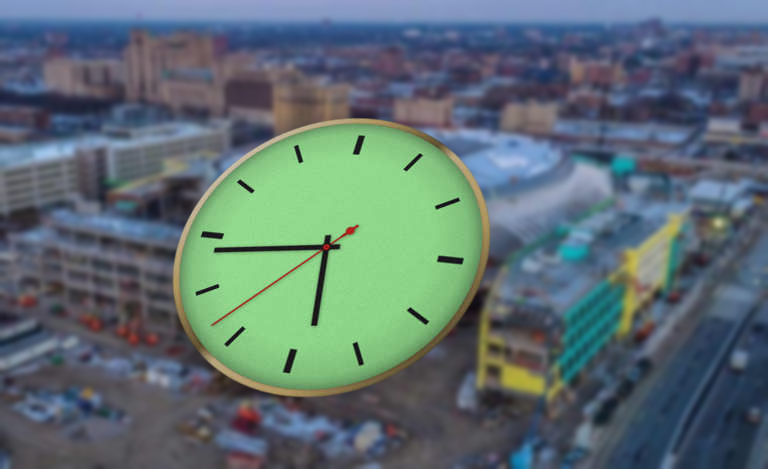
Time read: 5:43:37
